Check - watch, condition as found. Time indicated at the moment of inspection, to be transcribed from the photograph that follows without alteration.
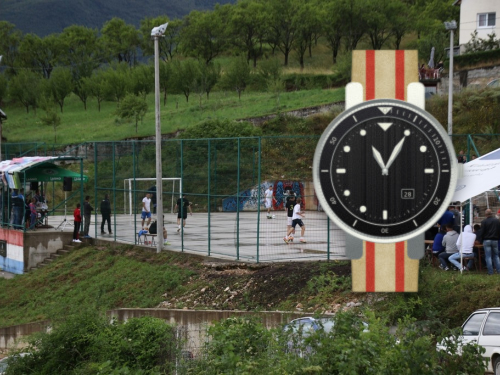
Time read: 11:05
